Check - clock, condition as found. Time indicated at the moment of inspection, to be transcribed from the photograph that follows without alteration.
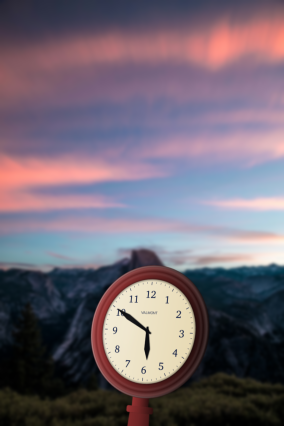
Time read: 5:50
